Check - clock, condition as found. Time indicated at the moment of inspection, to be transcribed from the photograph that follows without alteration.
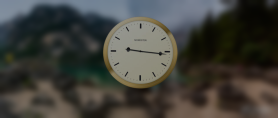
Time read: 9:16
